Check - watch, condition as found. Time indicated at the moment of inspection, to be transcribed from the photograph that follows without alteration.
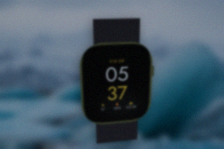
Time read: 5:37
